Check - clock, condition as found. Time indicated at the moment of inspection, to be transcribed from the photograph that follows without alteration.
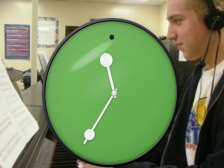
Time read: 11:36
